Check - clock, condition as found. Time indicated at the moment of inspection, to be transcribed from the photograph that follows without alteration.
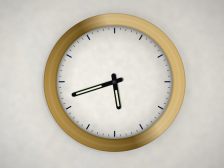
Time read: 5:42
